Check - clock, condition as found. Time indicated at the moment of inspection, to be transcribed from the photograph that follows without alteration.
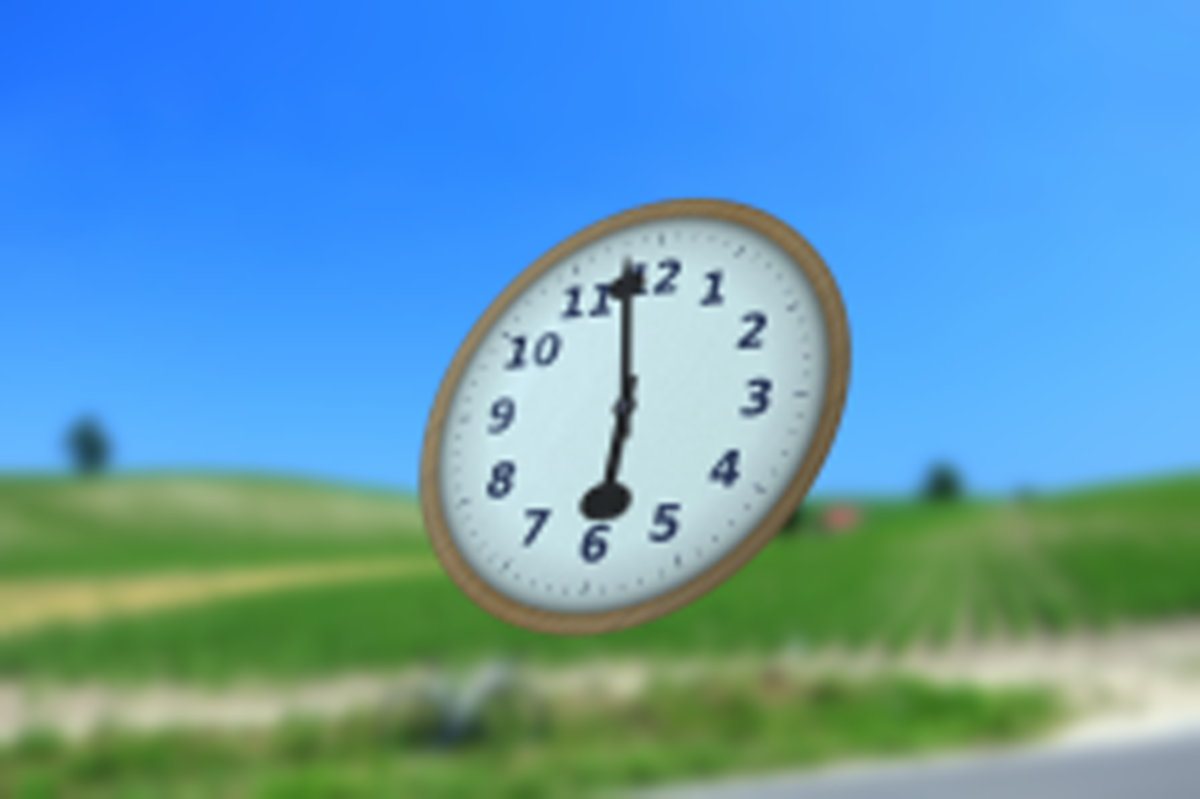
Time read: 5:58
